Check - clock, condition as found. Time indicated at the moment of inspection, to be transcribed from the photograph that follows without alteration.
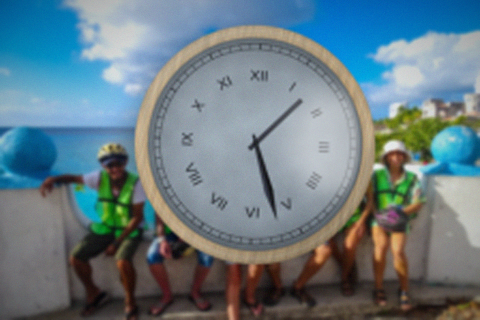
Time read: 1:27
